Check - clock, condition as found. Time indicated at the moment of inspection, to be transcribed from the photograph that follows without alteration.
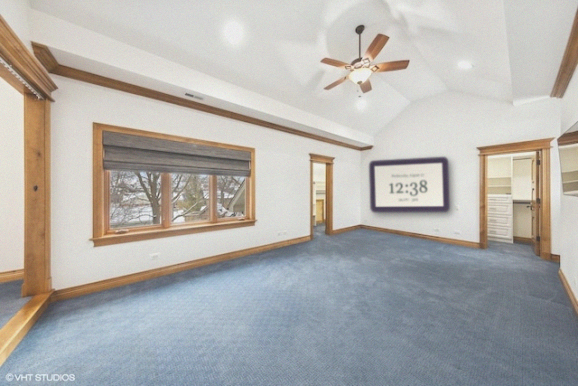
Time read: 12:38
